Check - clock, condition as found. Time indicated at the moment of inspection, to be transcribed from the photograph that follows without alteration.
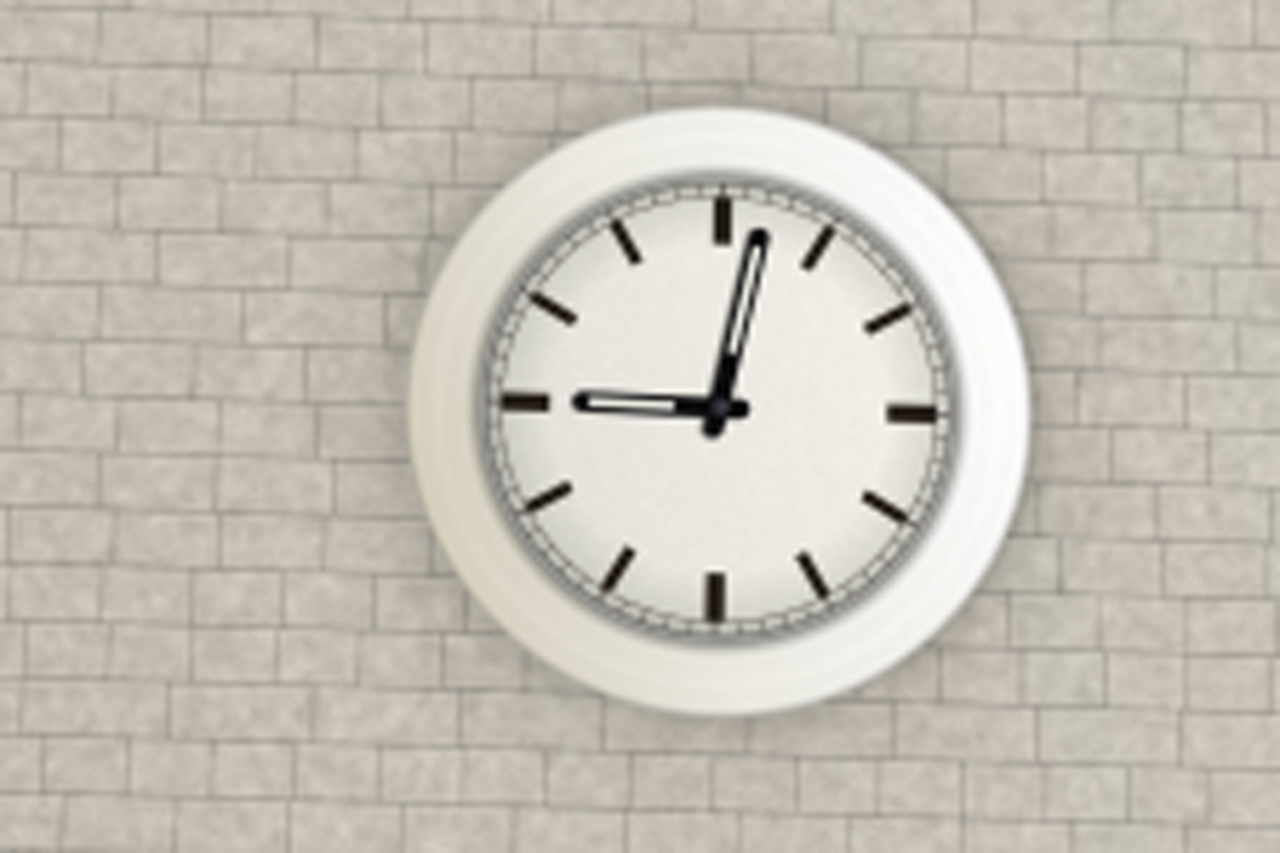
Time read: 9:02
